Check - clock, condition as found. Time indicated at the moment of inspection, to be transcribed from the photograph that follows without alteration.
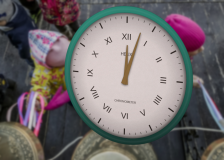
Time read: 12:03
